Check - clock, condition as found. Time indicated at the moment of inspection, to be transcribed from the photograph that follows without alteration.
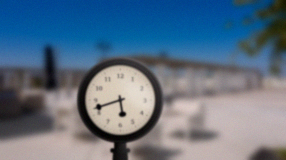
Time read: 5:42
